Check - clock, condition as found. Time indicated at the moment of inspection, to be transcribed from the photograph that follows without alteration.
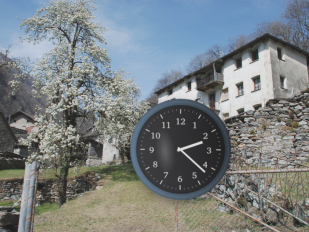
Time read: 2:22
